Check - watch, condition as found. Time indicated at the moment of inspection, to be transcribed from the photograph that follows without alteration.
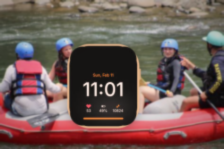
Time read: 11:01
